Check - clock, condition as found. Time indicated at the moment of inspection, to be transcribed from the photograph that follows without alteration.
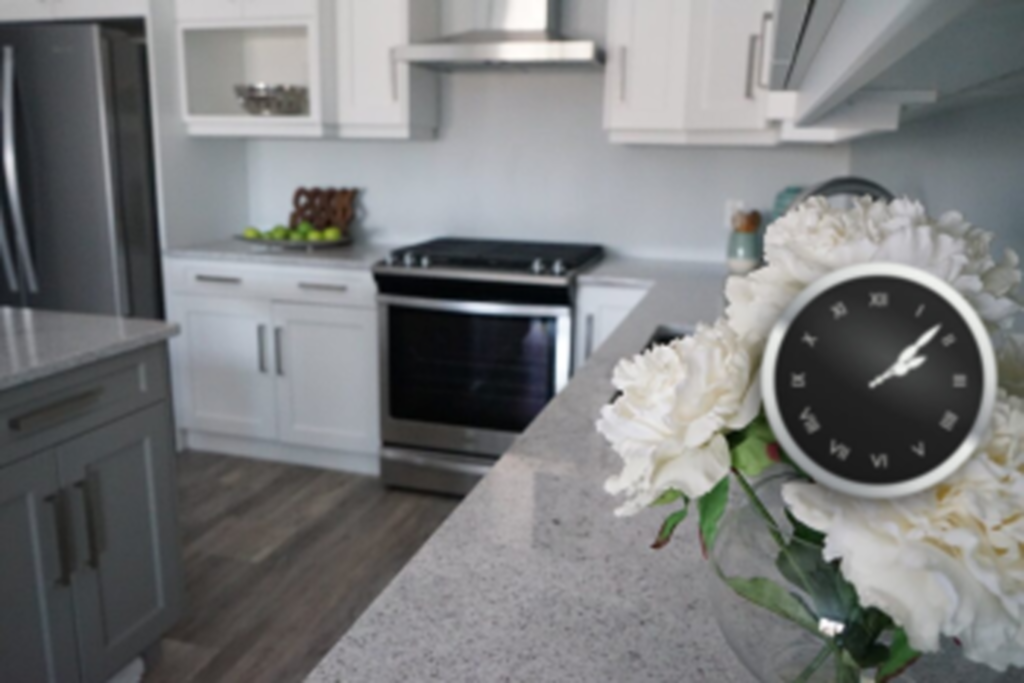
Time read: 2:08
